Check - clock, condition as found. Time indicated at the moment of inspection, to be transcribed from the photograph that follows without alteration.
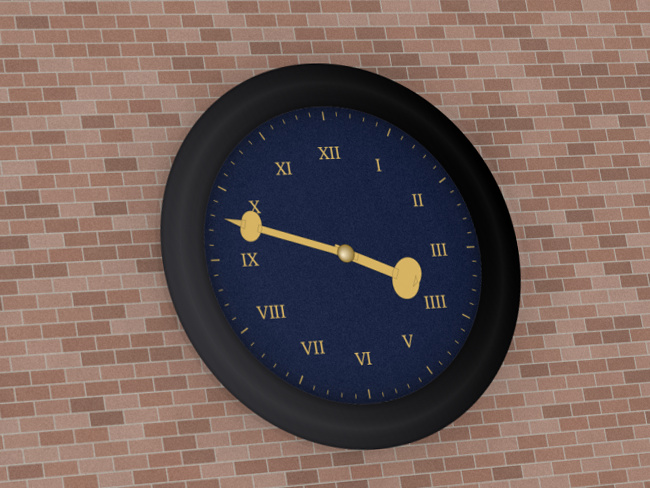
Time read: 3:48
